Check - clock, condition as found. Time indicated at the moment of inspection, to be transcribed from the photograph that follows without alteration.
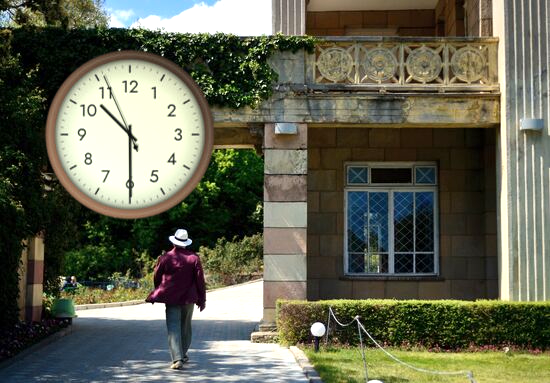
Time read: 10:29:56
